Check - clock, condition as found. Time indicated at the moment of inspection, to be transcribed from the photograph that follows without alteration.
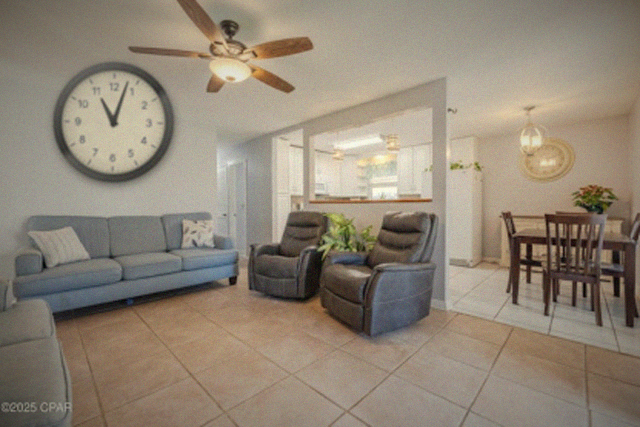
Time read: 11:03
